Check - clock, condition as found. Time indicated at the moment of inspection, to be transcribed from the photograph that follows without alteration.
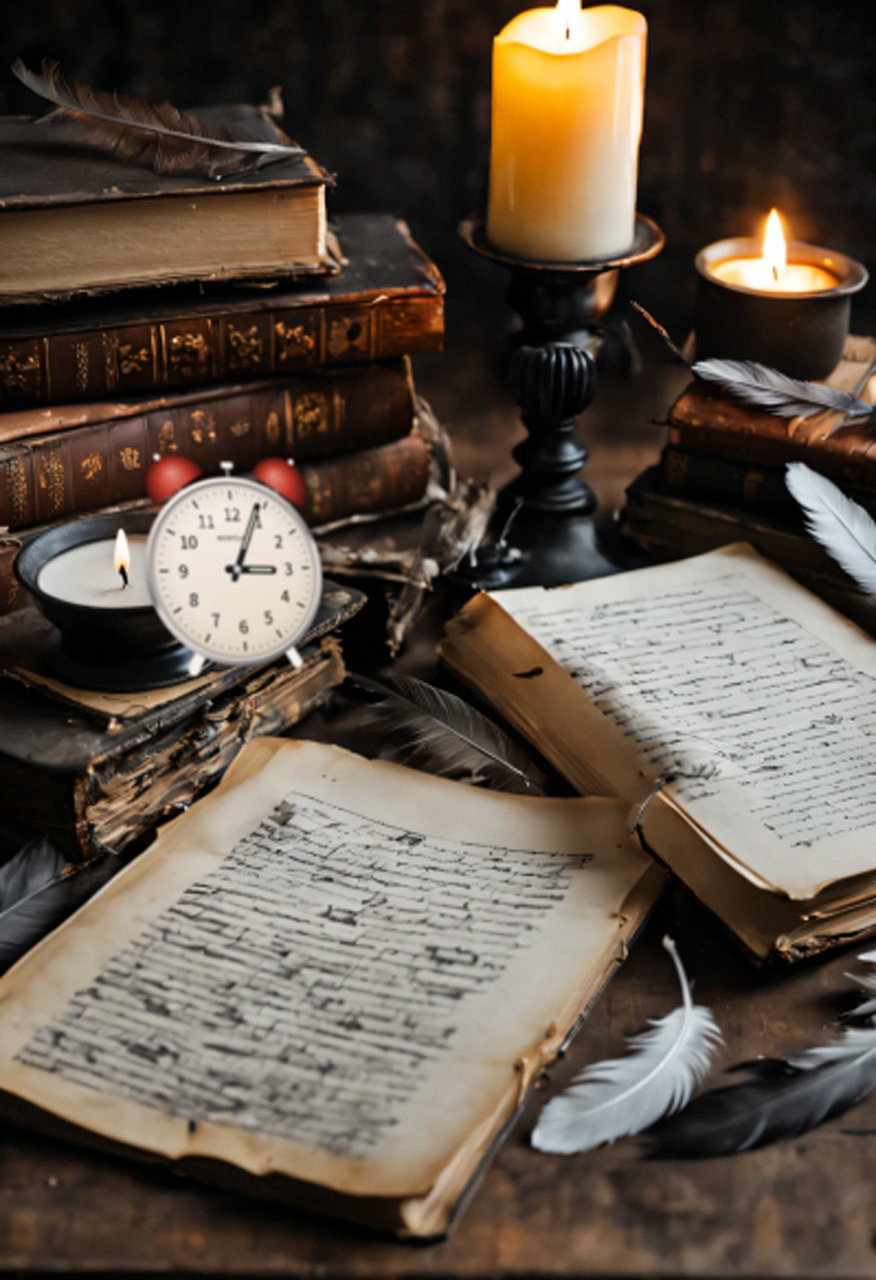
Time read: 3:04
